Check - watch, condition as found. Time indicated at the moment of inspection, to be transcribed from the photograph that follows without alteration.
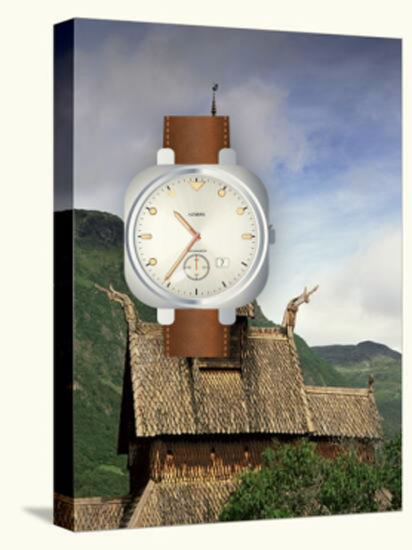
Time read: 10:36
